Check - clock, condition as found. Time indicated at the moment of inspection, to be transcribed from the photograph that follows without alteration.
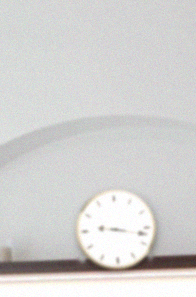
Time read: 9:17
